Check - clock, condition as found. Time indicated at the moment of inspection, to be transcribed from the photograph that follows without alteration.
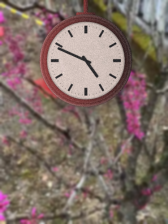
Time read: 4:49
